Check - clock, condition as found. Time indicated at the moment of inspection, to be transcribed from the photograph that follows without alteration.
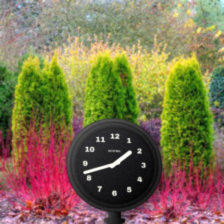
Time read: 1:42
